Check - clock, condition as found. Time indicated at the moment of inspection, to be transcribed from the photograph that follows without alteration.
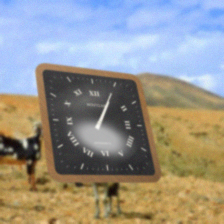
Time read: 1:05
